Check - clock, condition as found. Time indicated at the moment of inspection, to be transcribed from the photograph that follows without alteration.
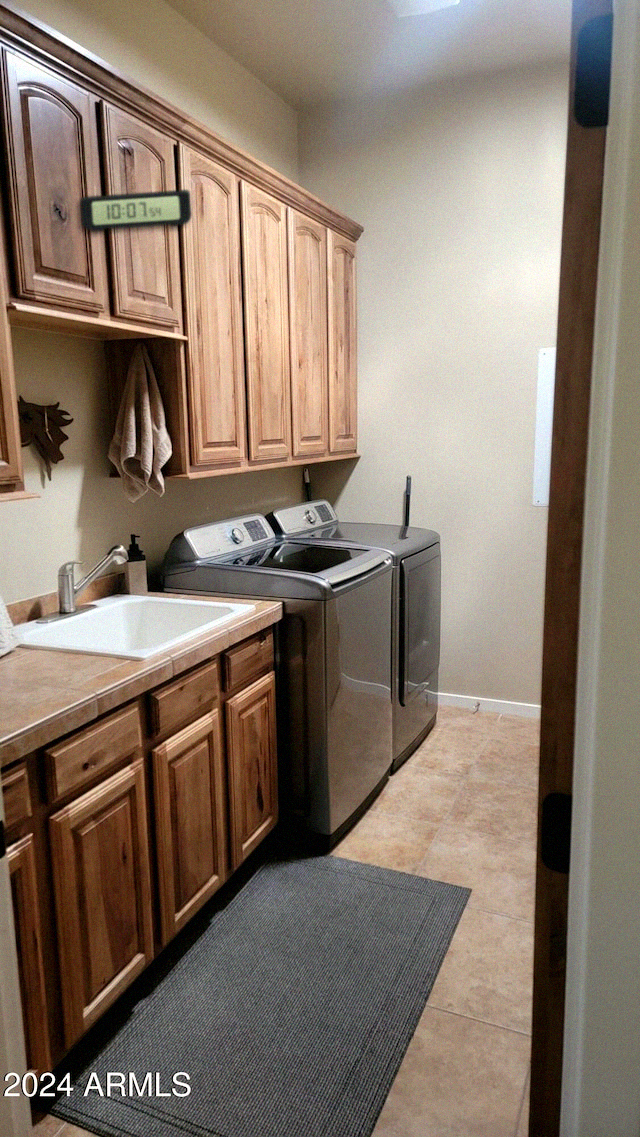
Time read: 10:07
